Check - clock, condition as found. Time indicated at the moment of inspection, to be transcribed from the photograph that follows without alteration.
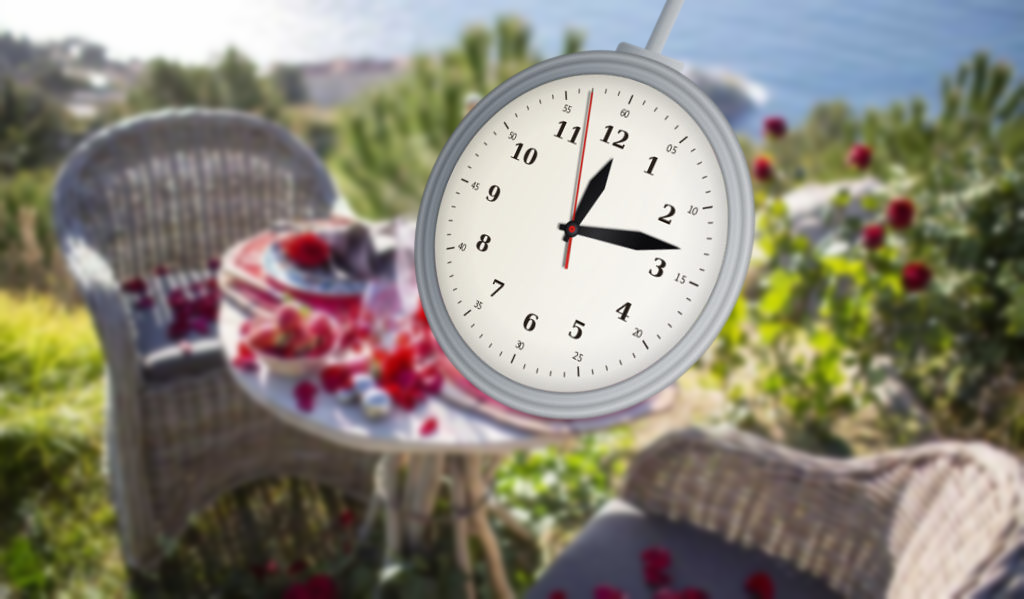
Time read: 12:12:57
